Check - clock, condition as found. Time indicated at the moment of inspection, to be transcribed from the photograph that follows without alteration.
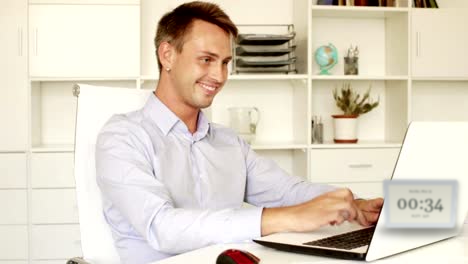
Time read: 0:34
